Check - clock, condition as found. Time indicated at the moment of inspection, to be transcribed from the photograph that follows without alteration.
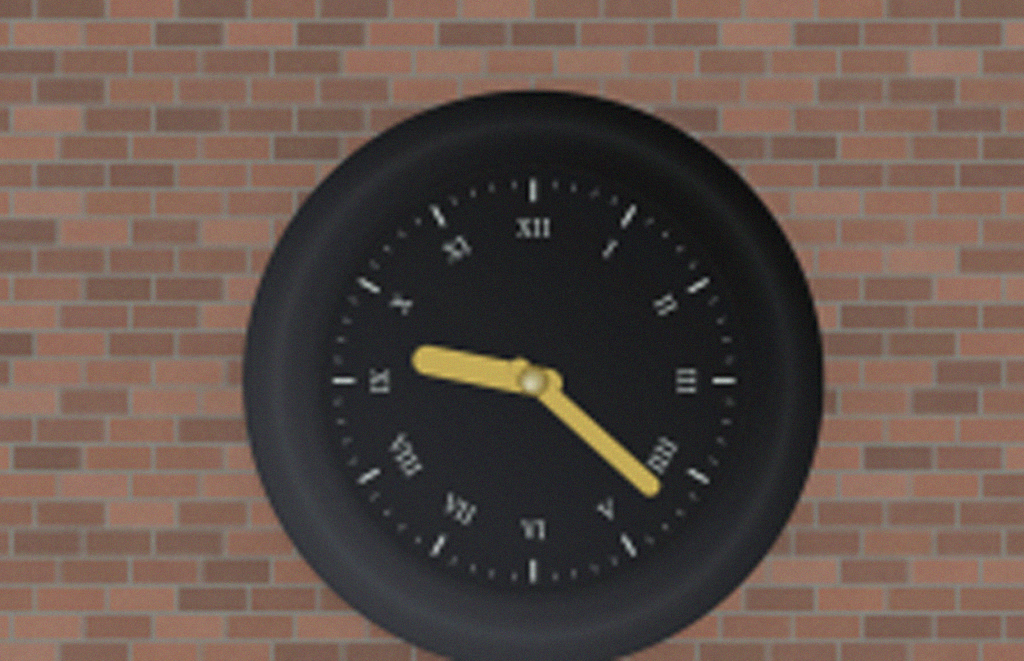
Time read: 9:22
